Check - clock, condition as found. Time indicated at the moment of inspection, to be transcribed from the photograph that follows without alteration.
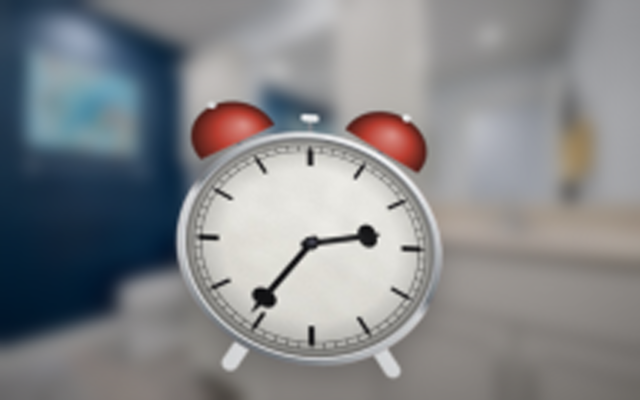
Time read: 2:36
